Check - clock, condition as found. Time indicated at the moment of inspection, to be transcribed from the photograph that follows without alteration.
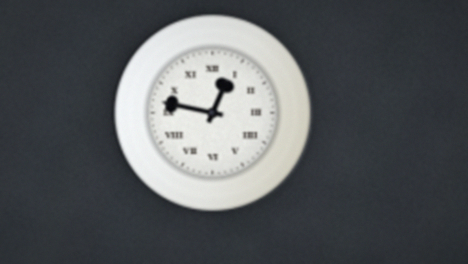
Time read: 12:47
